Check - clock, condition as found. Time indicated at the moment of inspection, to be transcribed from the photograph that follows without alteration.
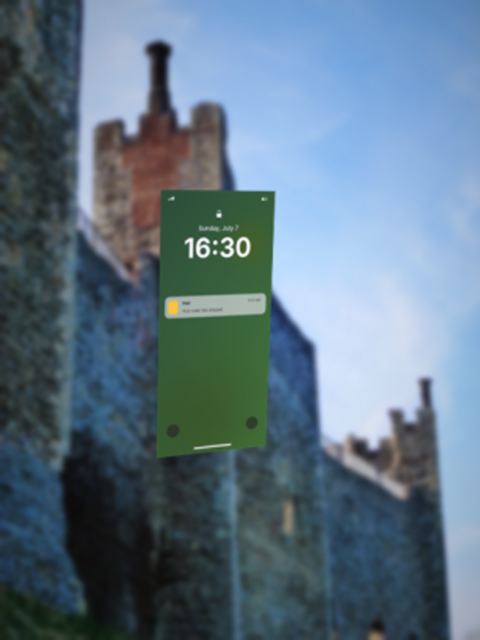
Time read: 16:30
